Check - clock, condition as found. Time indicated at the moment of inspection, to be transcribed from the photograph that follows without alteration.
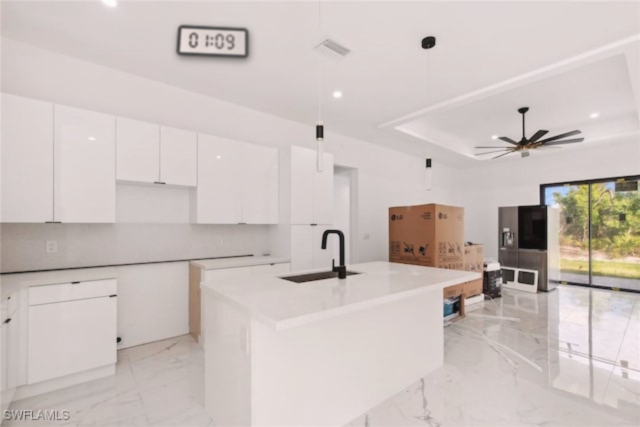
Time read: 1:09
